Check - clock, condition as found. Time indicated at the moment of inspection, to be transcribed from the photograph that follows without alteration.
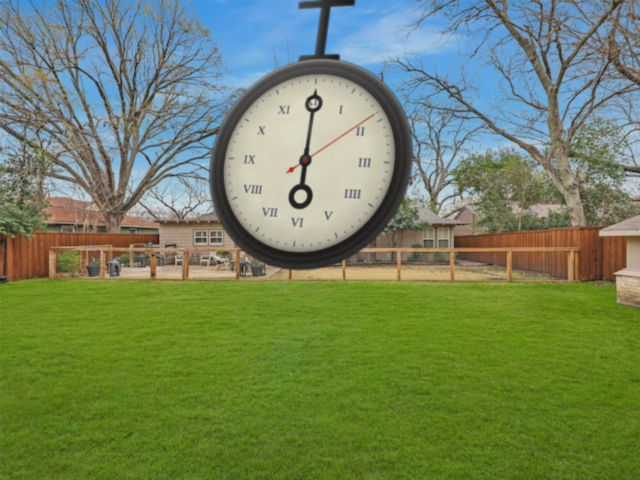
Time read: 6:00:09
